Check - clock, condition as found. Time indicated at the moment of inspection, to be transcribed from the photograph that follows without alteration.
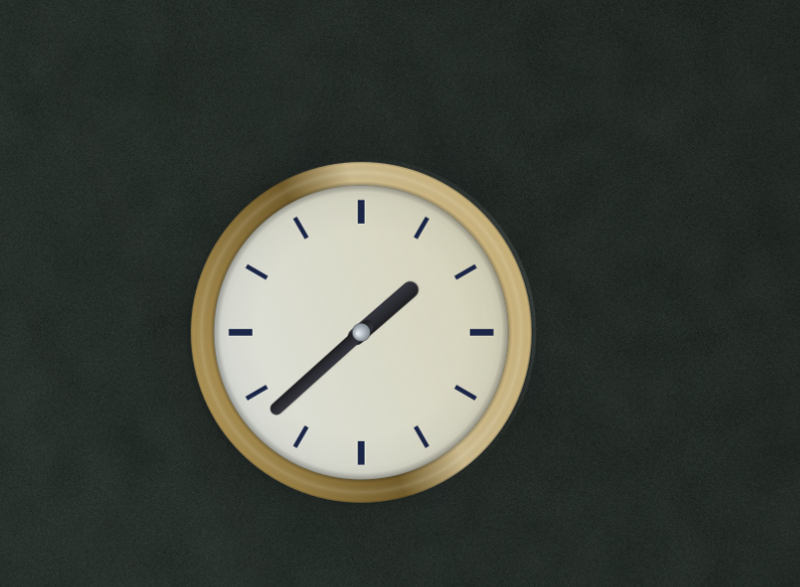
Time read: 1:38
